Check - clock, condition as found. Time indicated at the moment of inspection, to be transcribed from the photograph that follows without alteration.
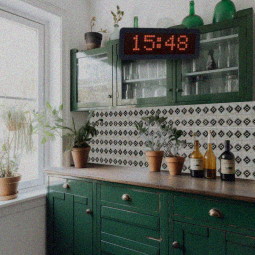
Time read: 15:48
